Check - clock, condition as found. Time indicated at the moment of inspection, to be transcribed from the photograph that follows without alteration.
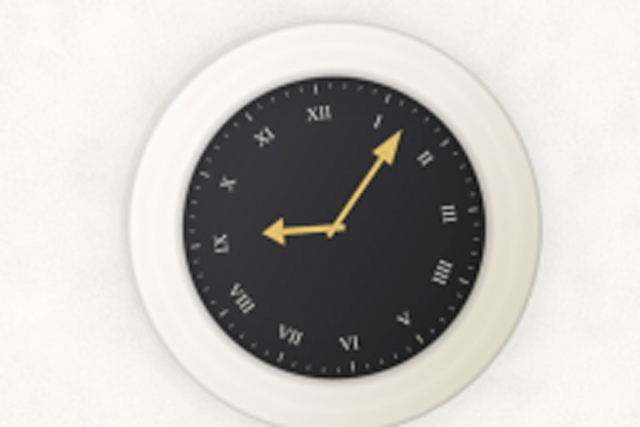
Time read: 9:07
